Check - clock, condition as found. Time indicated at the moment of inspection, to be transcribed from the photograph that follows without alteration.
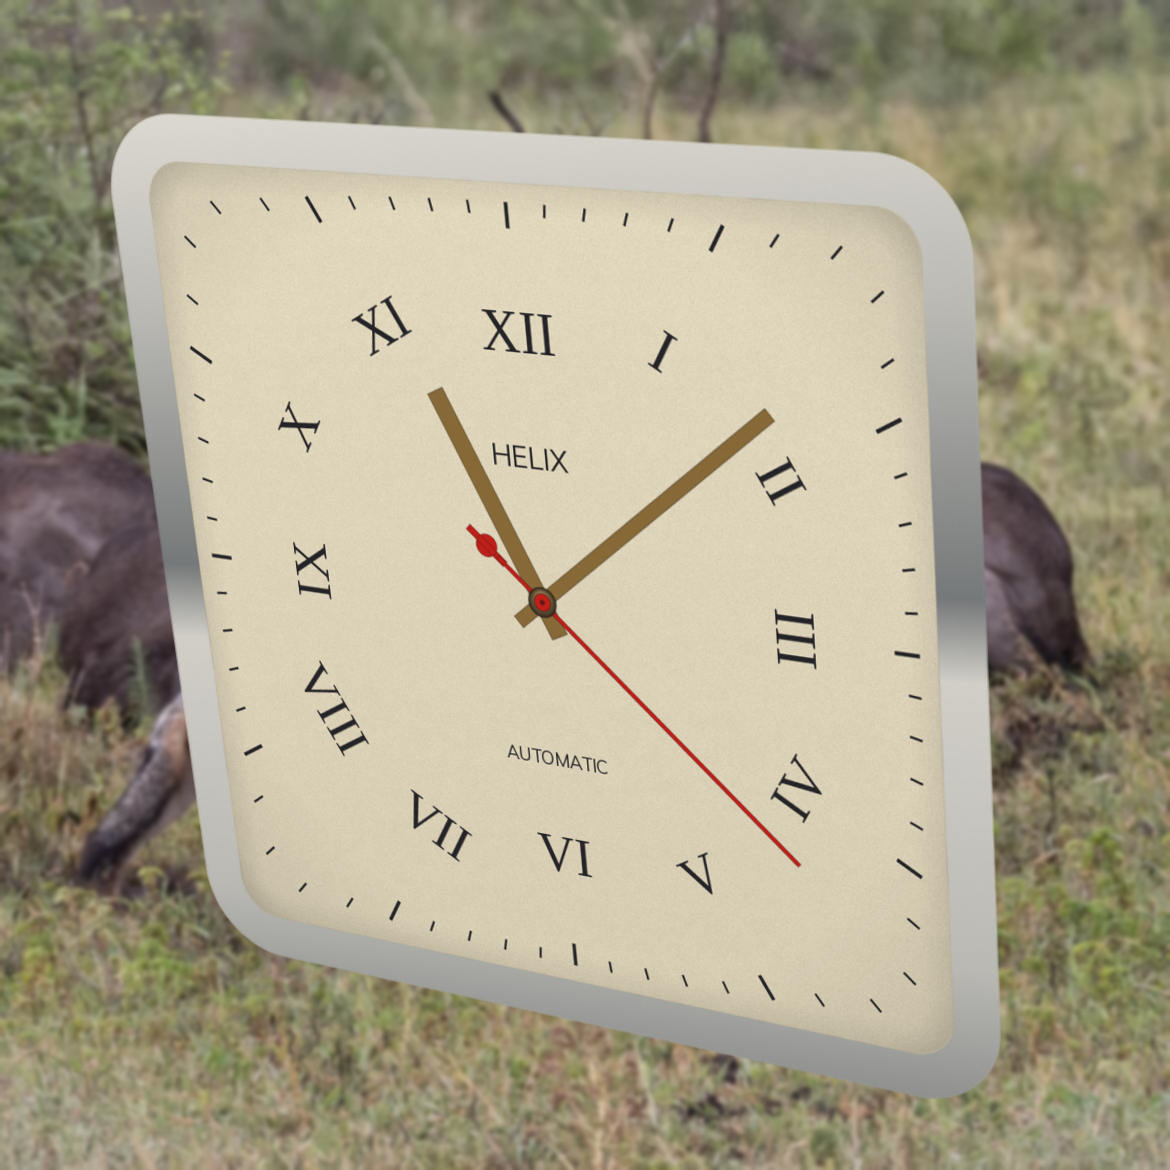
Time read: 11:08:22
